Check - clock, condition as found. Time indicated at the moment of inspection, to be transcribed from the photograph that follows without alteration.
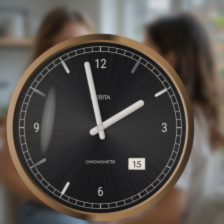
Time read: 1:58
